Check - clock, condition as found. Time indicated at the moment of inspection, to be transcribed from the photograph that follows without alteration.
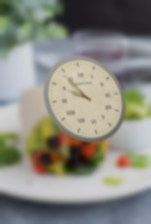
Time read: 9:54
